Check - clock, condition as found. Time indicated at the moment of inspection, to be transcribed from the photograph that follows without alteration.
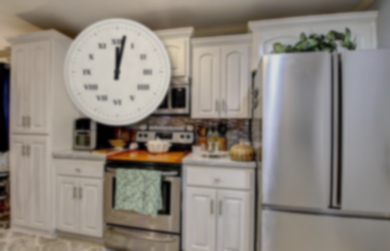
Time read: 12:02
